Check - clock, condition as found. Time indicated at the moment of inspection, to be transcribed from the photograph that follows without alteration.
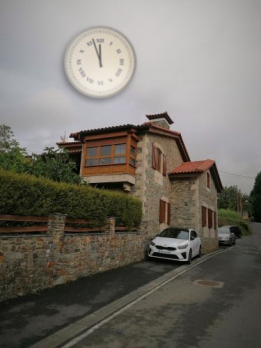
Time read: 11:57
